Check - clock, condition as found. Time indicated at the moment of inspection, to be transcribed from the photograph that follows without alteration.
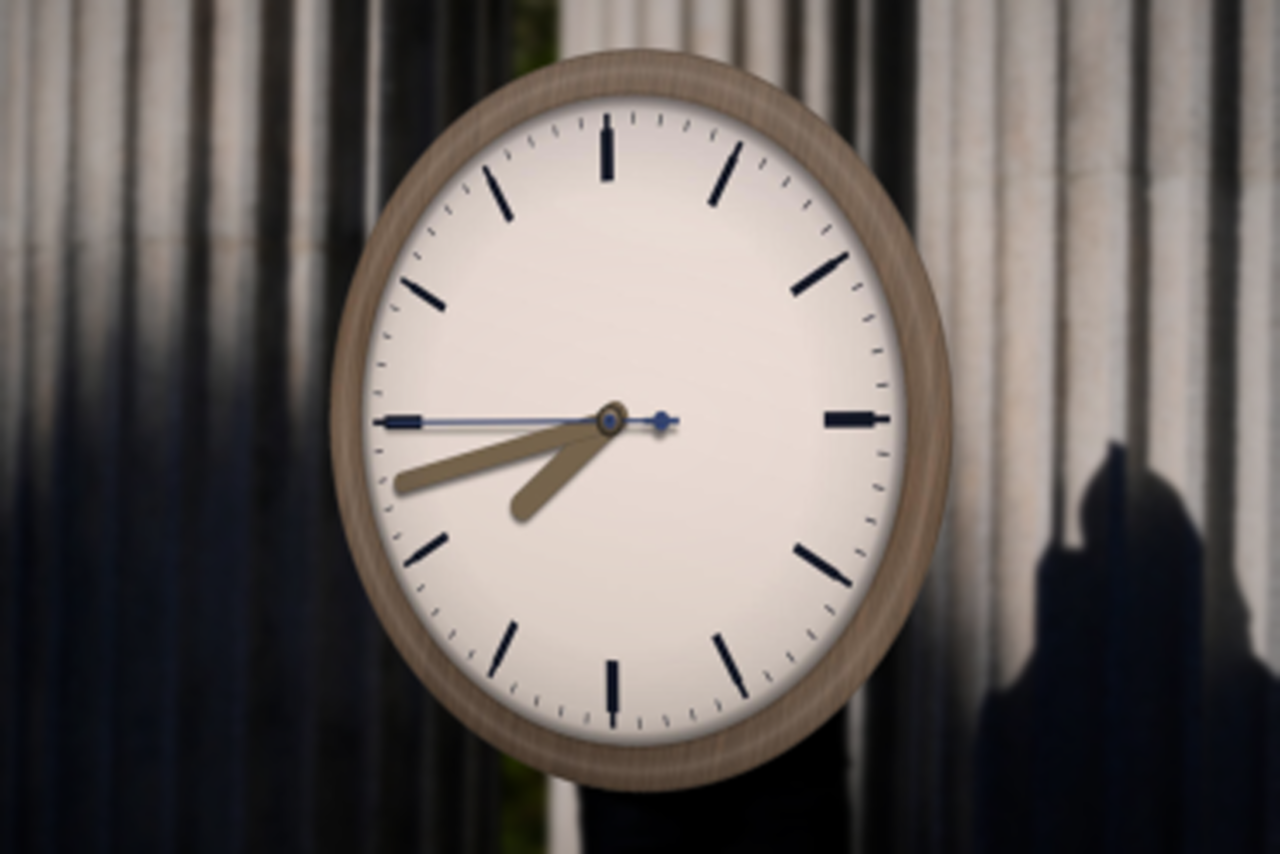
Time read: 7:42:45
